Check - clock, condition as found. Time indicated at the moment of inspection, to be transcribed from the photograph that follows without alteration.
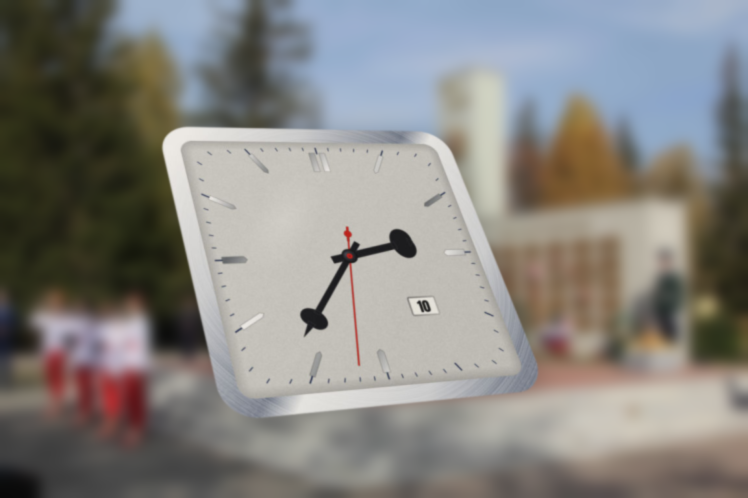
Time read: 2:36:32
